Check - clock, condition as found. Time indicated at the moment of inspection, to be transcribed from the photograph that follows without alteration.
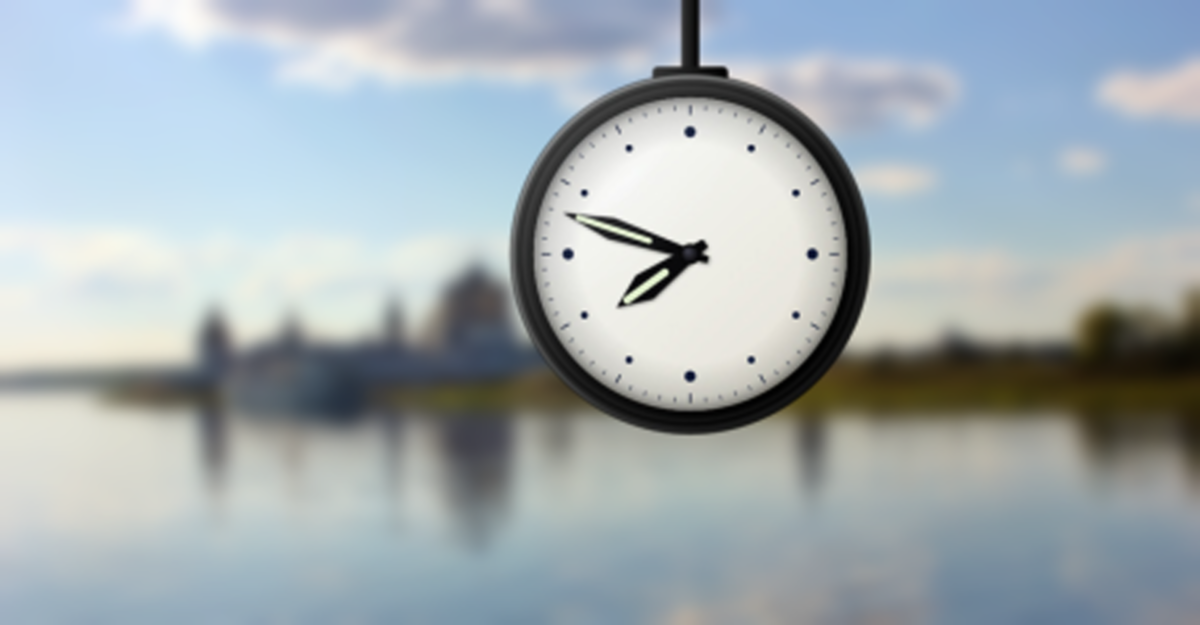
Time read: 7:48
